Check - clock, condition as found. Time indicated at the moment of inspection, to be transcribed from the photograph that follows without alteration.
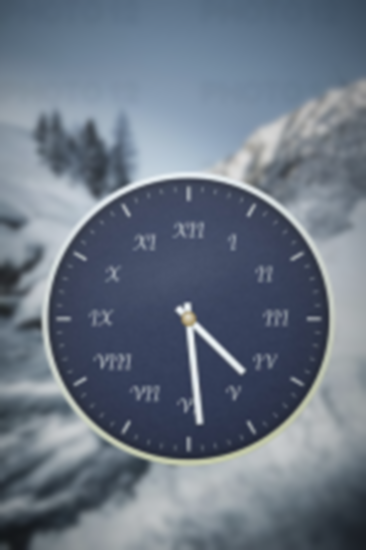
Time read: 4:29
